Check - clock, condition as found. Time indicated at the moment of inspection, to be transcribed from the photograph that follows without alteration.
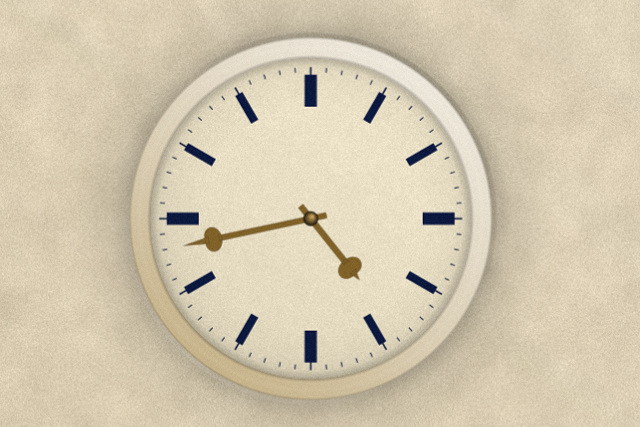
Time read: 4:43
